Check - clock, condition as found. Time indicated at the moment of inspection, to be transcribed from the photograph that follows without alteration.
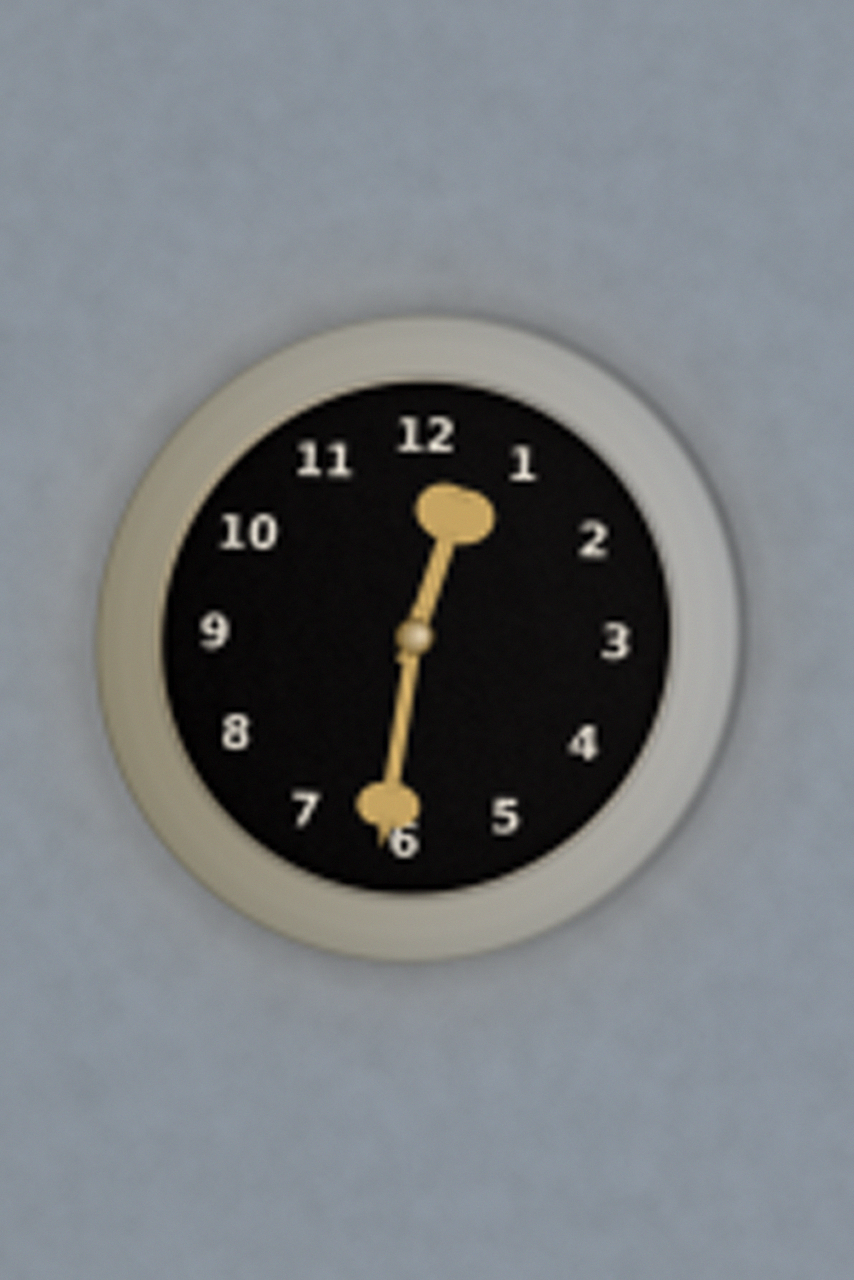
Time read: 12:31
